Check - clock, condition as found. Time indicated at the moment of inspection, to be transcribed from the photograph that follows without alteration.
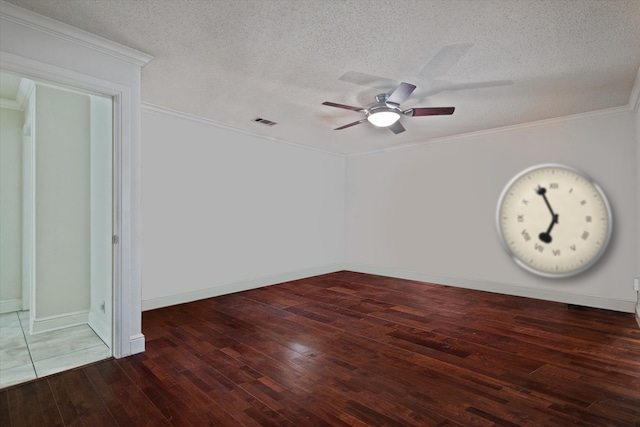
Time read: 6:56
